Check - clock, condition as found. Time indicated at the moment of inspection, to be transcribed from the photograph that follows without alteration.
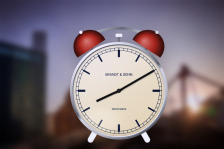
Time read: 8:10
